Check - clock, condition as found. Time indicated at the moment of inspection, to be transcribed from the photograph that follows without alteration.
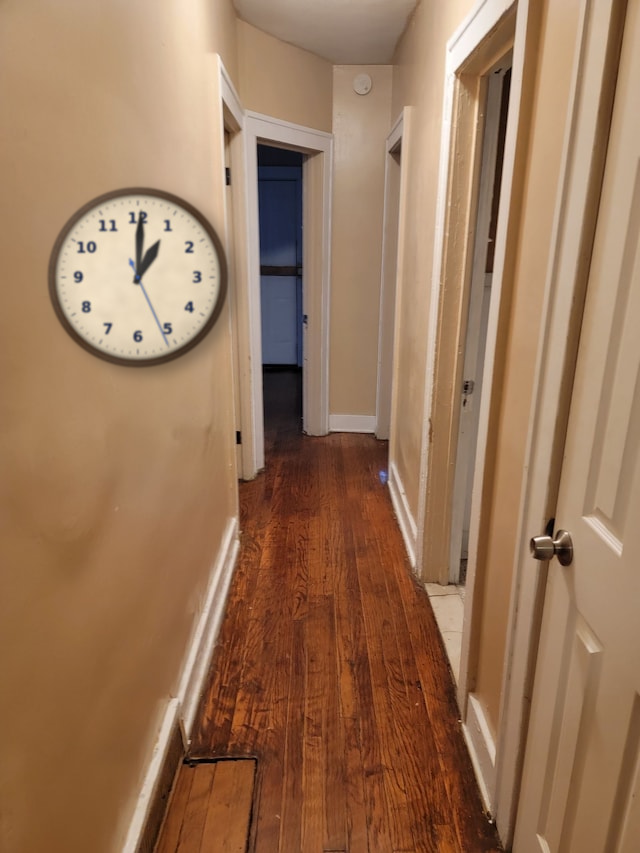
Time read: 1:00:26
